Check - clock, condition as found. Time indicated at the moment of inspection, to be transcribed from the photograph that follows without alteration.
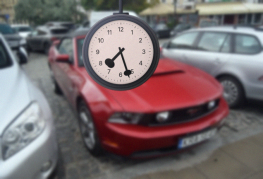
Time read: 7:27
